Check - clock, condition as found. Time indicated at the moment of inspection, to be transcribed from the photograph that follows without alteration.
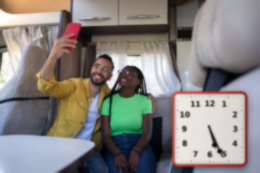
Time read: 5:26
